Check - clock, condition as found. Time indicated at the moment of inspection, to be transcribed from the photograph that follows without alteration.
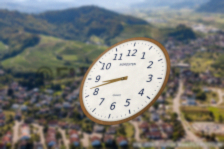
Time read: 8:42
